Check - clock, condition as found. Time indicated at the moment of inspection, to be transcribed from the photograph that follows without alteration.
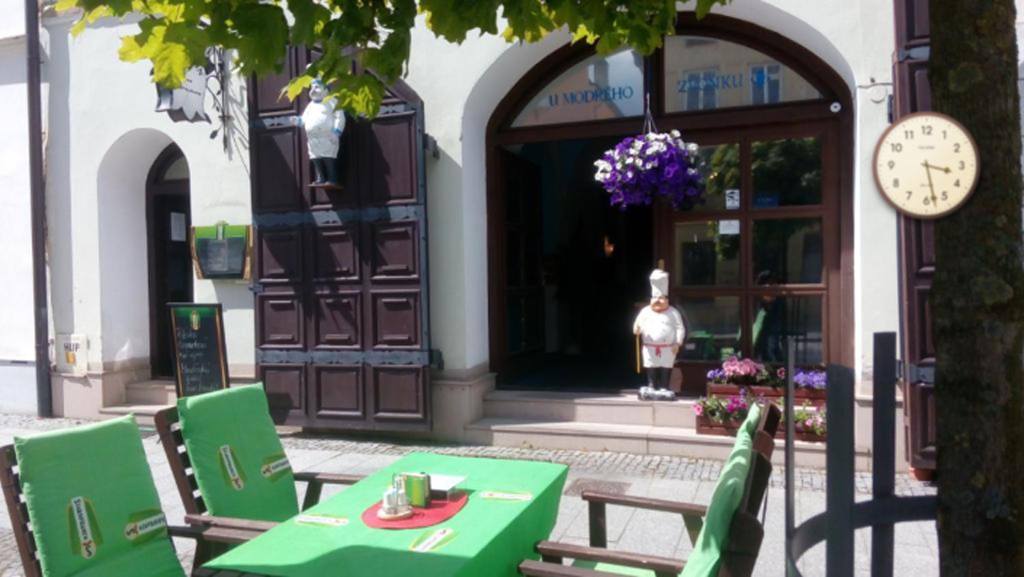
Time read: 3:28
